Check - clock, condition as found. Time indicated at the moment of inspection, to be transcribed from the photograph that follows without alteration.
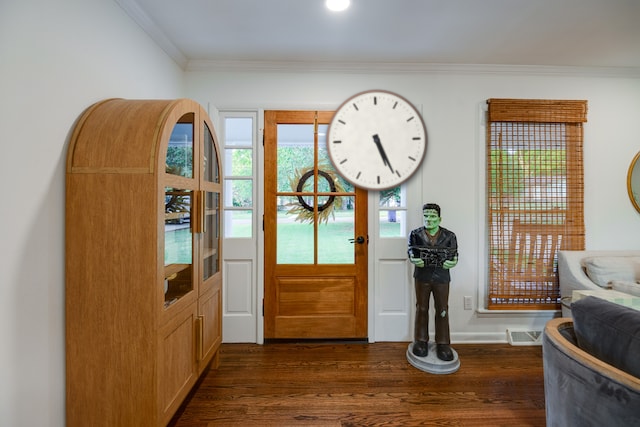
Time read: 5:26
